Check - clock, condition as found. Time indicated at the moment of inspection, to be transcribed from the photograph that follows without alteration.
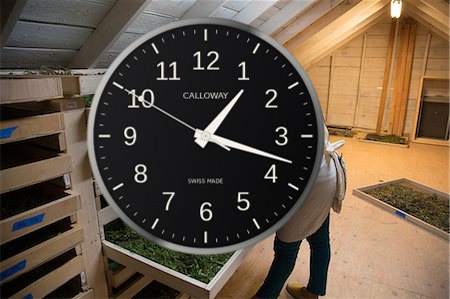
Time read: 1:17:50
